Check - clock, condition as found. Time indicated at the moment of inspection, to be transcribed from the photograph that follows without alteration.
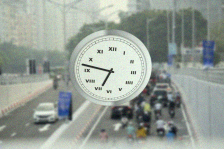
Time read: 6:47
